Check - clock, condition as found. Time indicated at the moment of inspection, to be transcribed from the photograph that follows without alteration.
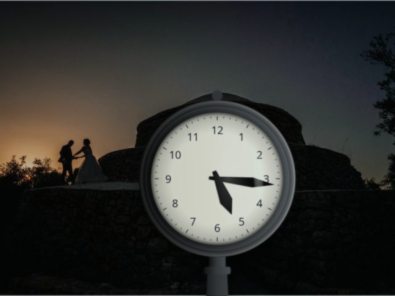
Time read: 5:16
